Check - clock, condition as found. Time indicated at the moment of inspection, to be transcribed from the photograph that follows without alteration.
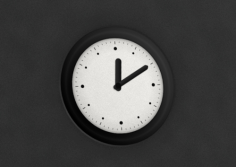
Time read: 12:10
